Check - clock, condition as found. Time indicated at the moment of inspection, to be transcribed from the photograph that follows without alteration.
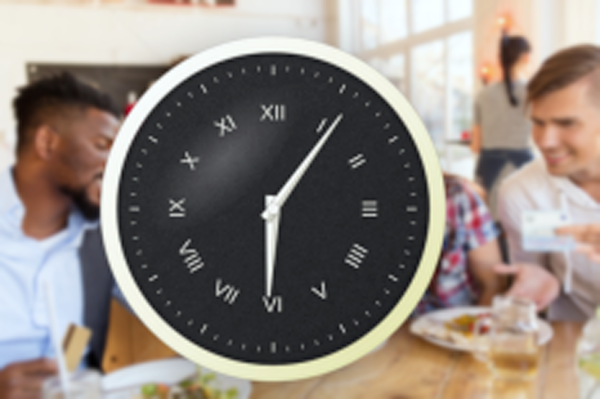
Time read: 6:06
